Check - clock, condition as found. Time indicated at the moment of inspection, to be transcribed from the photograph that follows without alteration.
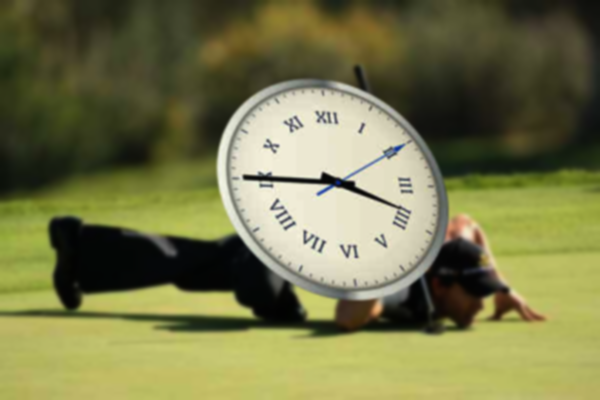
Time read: 3:45:10
